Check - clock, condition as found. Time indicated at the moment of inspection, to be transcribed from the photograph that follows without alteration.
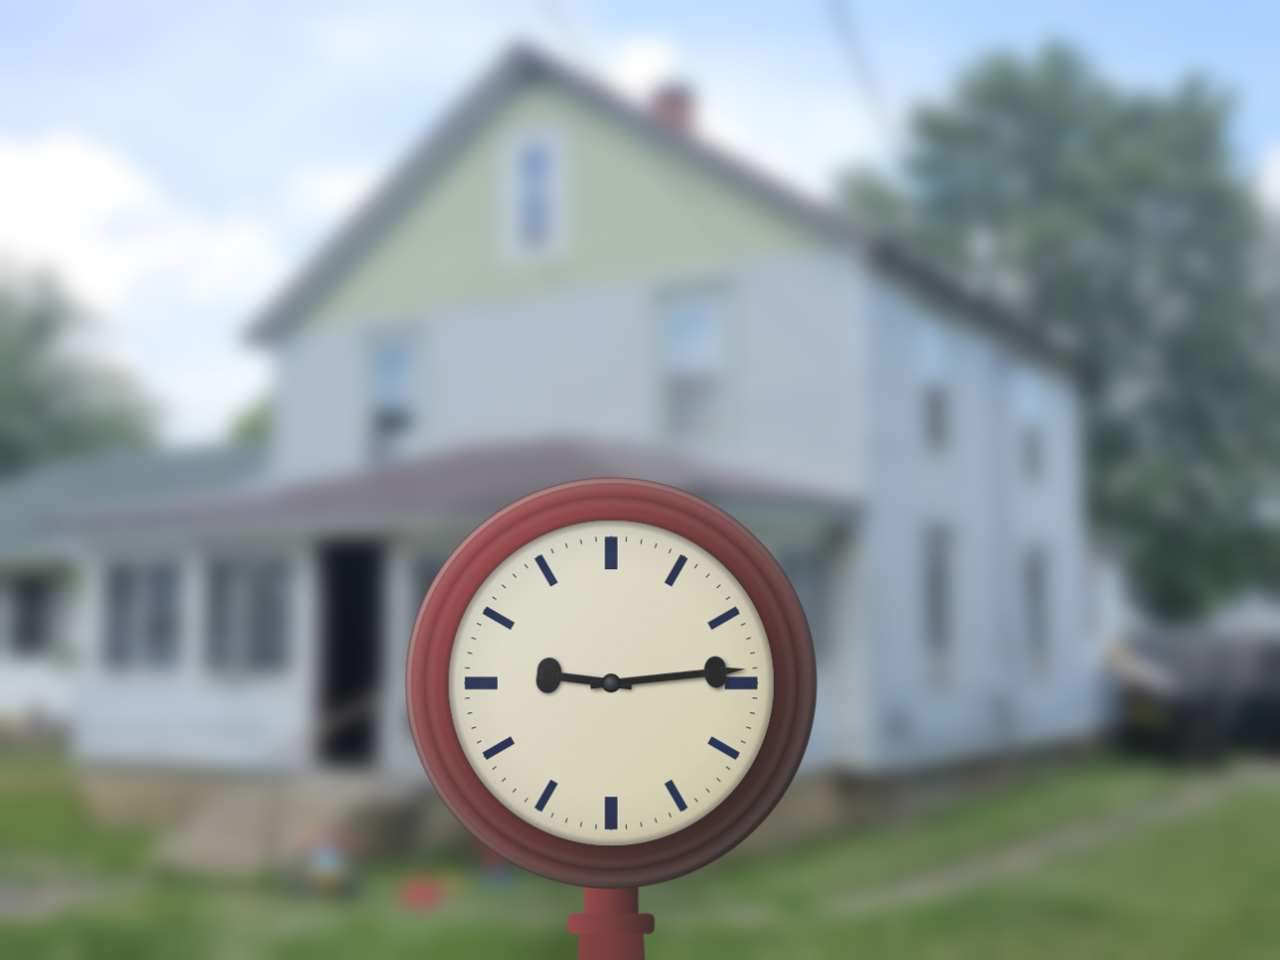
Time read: 9:14
